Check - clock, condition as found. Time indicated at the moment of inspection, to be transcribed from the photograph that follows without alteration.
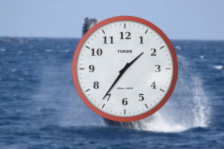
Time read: 1:36
